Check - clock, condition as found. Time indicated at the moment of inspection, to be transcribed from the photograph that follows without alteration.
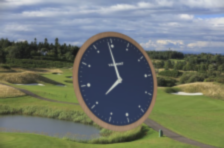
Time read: 7:59
